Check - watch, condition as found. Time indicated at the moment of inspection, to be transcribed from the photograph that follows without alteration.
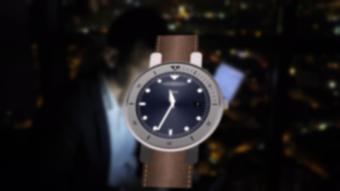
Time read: 11:34
